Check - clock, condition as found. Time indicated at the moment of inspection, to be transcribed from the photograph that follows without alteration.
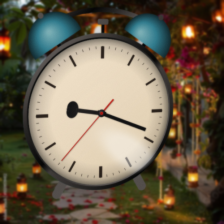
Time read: 9:18:37
